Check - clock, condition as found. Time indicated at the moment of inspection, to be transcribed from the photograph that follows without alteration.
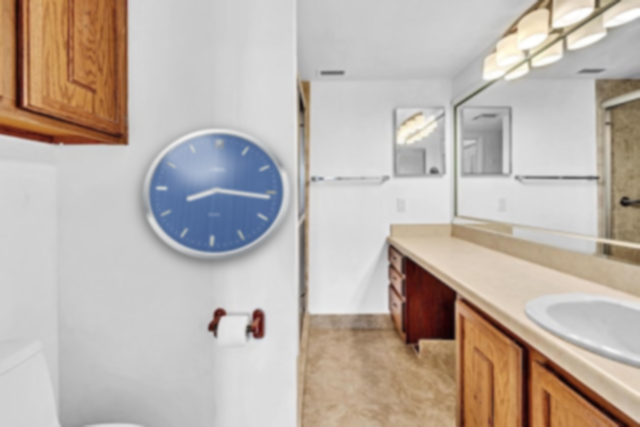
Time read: 8:16
